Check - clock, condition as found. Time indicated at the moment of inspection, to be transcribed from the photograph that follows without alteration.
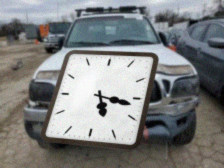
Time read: 5:17
